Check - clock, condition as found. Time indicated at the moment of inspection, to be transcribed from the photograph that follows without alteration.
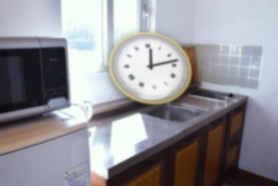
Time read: 12:13
